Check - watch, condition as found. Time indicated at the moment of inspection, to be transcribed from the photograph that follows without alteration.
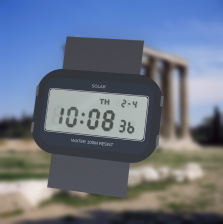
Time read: 10:08:36
